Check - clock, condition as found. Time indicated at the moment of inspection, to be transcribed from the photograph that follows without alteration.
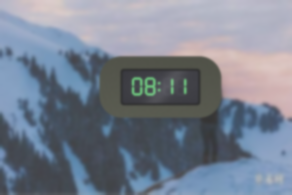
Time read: 8:11
